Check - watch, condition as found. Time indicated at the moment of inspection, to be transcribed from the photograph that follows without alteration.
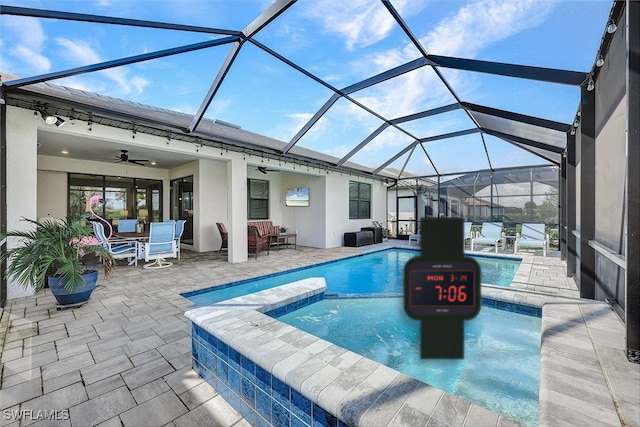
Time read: 7:06
